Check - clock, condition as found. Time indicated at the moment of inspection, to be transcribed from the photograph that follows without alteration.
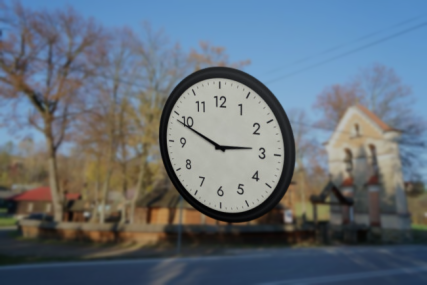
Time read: 2:49
